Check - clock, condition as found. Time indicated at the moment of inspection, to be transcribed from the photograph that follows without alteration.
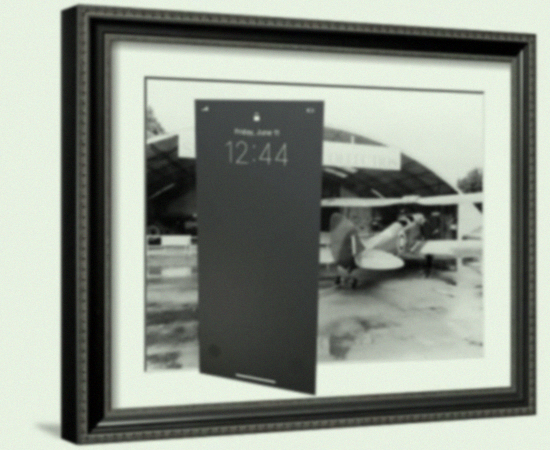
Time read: 12:44
